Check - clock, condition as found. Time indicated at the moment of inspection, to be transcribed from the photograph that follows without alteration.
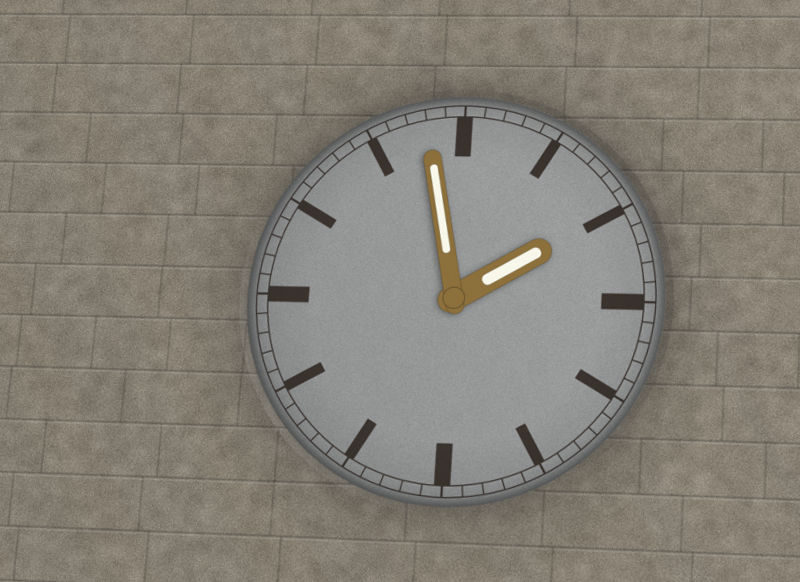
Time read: 1:58
